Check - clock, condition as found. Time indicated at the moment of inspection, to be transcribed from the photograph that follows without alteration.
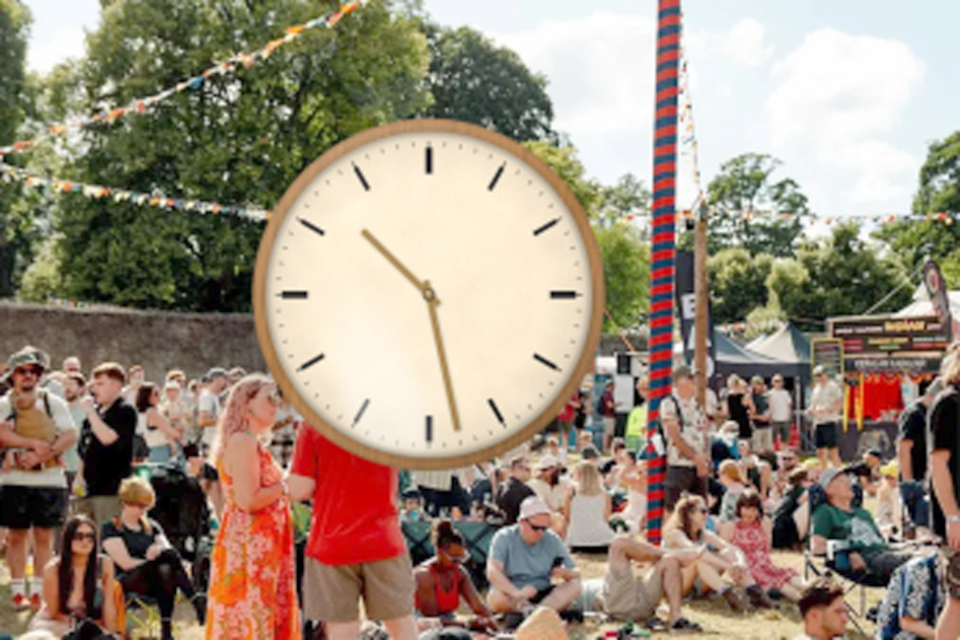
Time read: 10:28
